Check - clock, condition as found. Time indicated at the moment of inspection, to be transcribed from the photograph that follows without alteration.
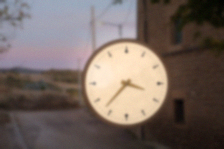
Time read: 3:37
